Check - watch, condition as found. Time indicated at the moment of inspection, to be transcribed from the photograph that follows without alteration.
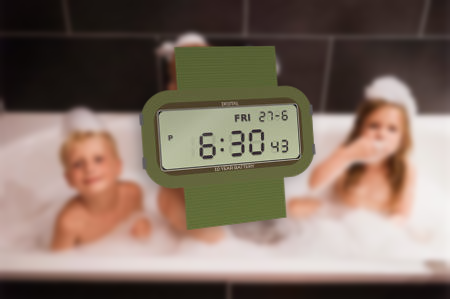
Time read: 6:30:43
